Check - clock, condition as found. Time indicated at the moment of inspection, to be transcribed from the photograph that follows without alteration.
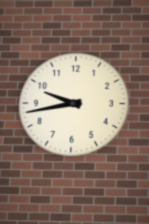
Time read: 9:43
